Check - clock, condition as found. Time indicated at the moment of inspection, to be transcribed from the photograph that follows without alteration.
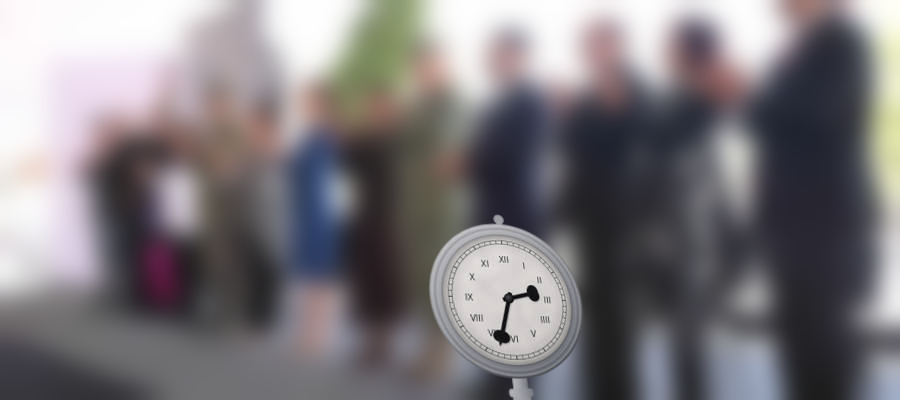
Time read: 2:33
